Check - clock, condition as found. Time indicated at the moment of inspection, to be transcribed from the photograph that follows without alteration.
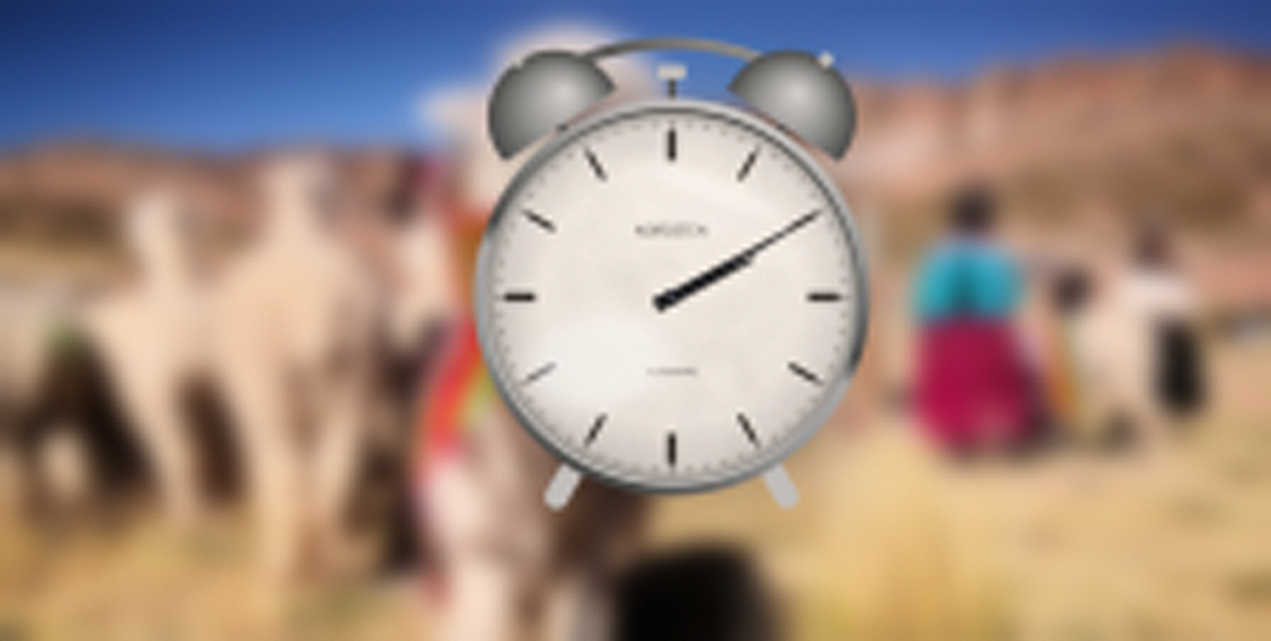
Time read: 2:10
